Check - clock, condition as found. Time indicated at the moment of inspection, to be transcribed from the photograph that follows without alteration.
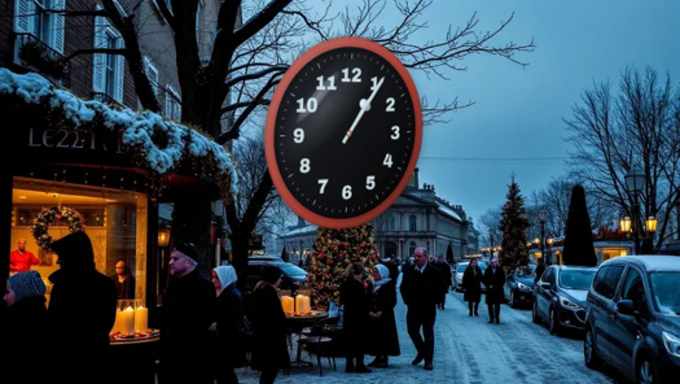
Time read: 1:06
